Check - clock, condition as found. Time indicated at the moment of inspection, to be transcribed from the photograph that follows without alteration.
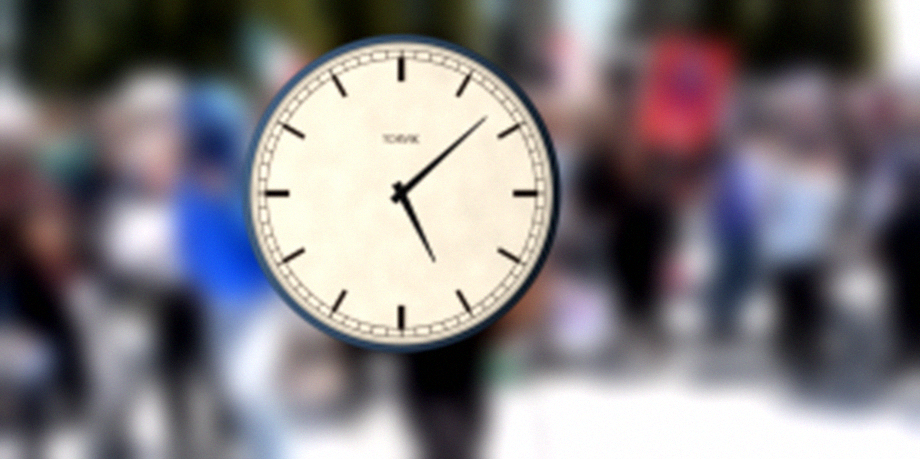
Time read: 5:08
